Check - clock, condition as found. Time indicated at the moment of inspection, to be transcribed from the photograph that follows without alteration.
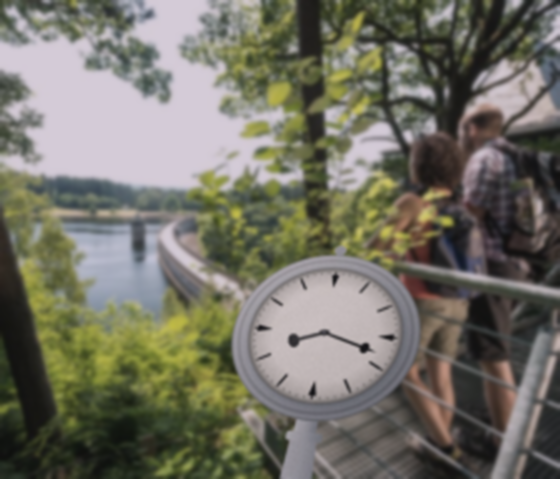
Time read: 8:18
